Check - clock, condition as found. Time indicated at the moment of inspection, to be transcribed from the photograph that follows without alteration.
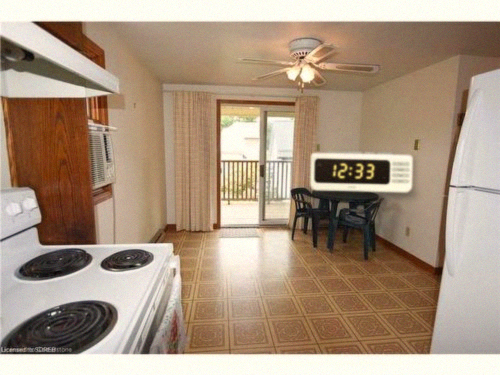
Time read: 12:33
